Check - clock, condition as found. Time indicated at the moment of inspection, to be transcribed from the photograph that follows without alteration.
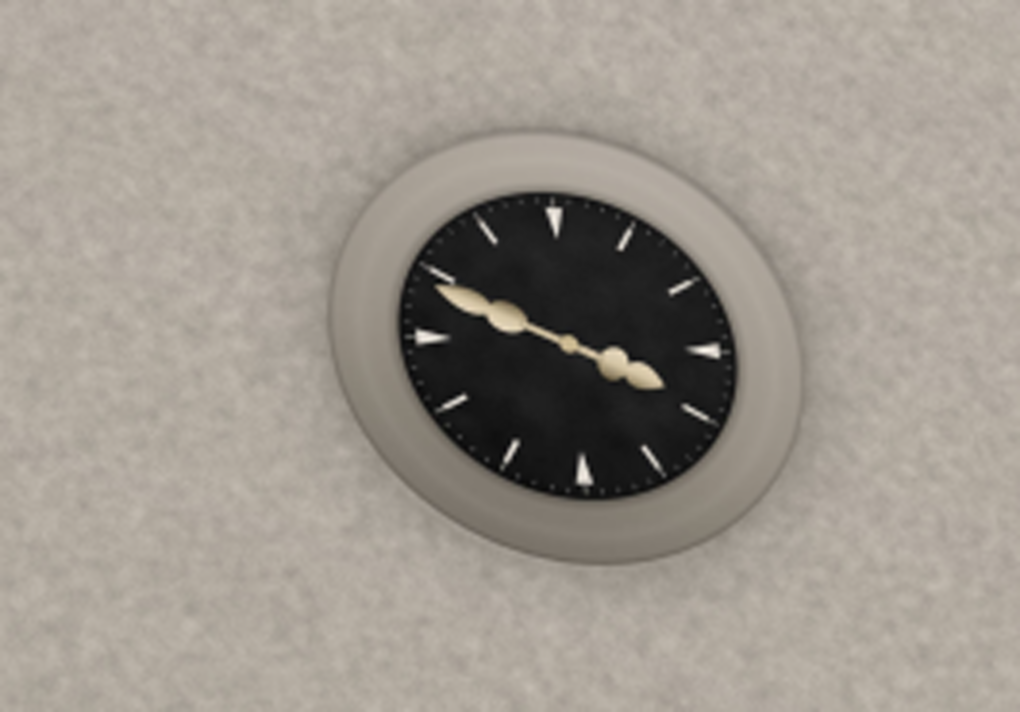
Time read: 3:49
